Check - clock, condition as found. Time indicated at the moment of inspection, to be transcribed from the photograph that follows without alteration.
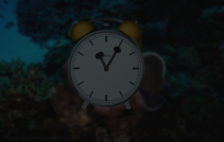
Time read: 11:05
